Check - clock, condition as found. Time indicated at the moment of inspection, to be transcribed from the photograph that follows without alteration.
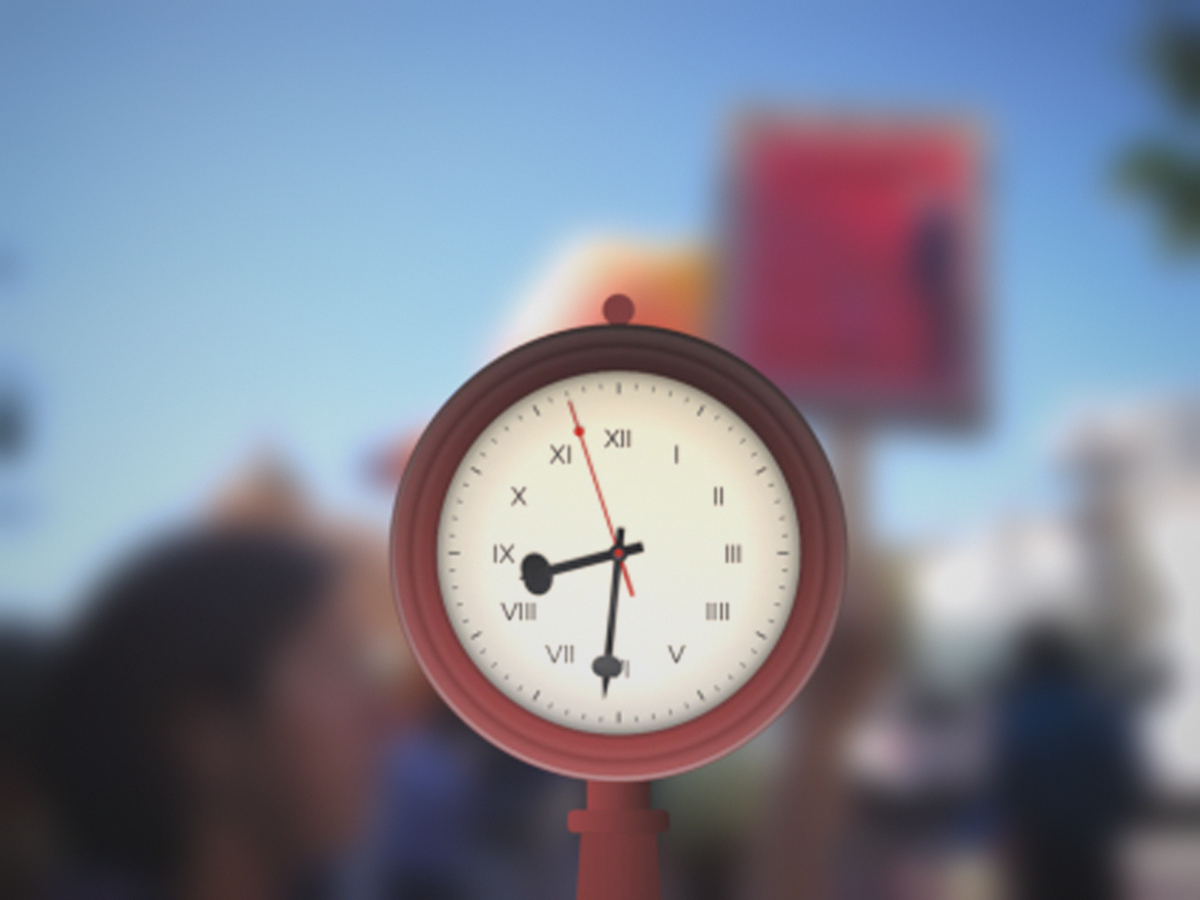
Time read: 8:30:57
